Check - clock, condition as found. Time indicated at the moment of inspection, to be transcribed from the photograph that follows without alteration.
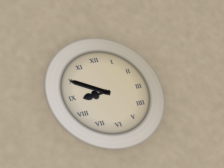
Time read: 8:50
